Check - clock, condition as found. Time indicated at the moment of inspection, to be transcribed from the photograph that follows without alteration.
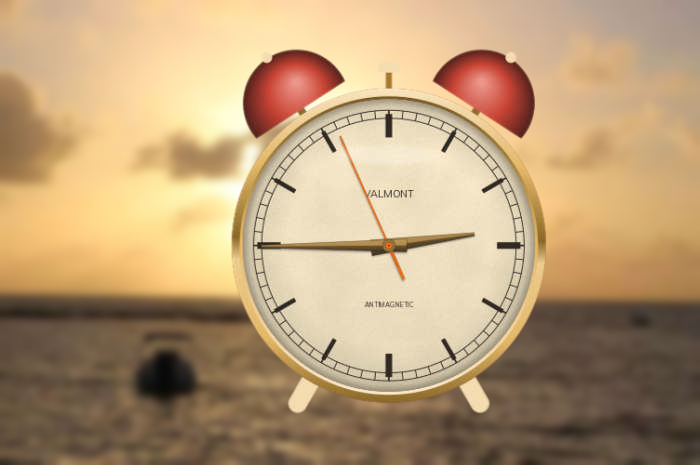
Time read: 2:44:56
